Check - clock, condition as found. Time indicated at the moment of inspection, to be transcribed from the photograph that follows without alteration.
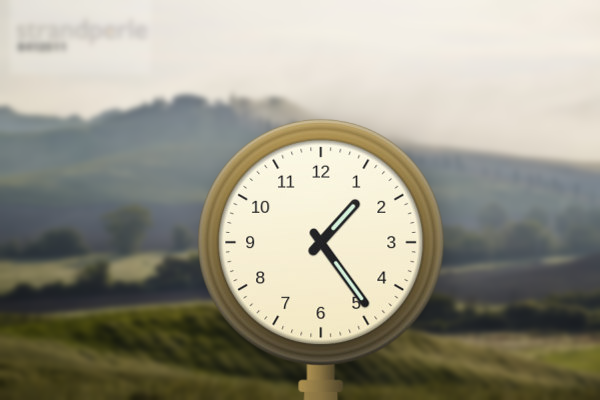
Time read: 1:24
